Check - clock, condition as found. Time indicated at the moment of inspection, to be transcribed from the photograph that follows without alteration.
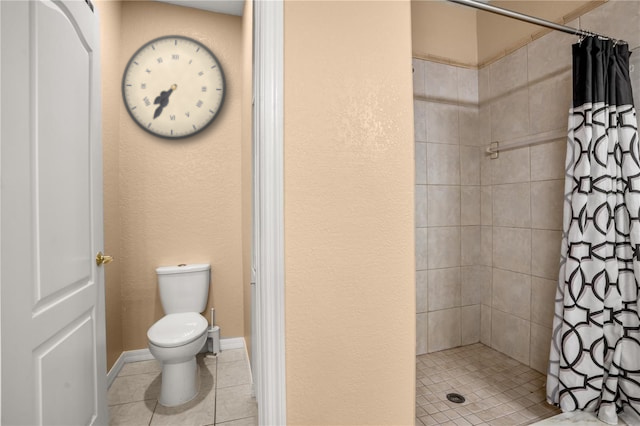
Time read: 7:35
